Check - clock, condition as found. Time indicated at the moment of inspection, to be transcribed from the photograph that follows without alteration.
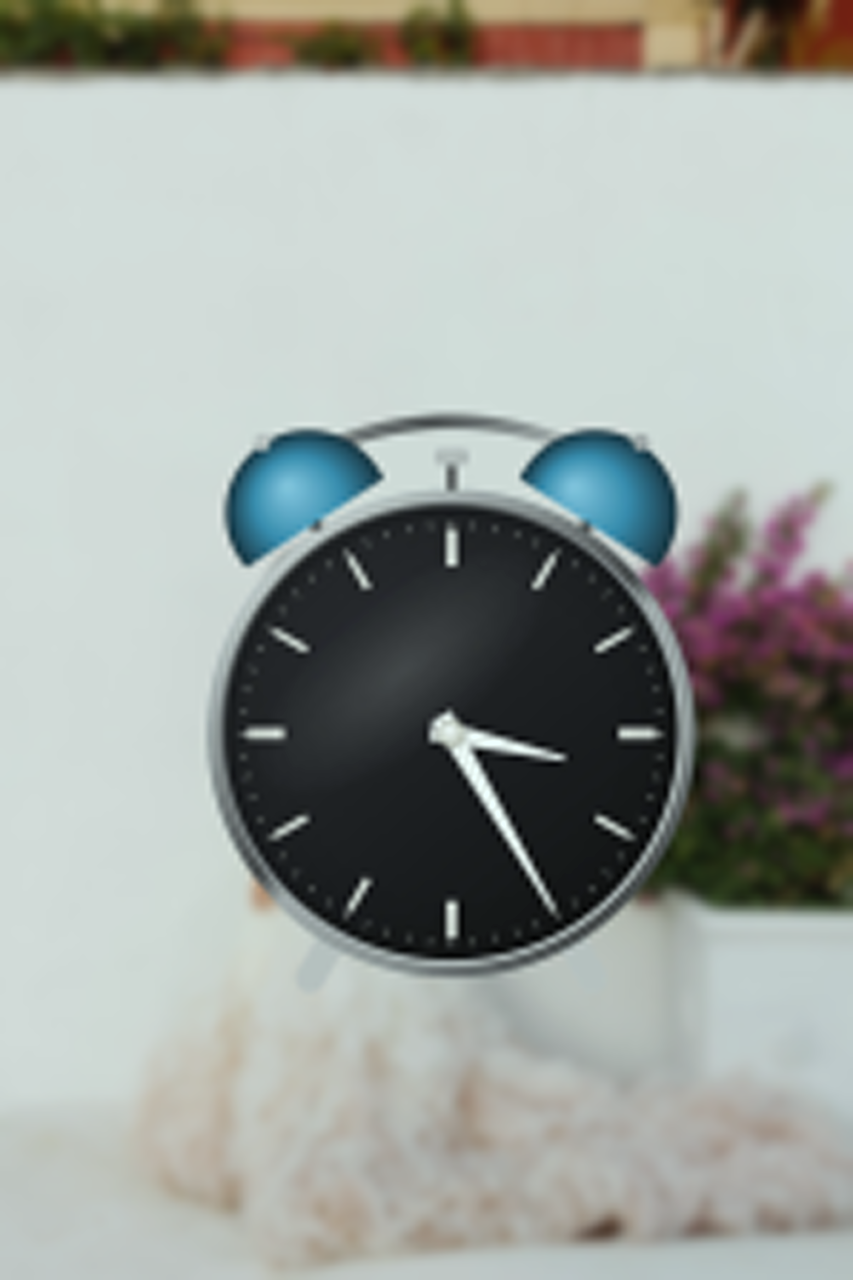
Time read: 3:25
